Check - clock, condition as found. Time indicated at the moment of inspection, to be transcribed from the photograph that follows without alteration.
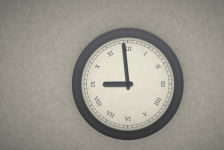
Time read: 8:59
